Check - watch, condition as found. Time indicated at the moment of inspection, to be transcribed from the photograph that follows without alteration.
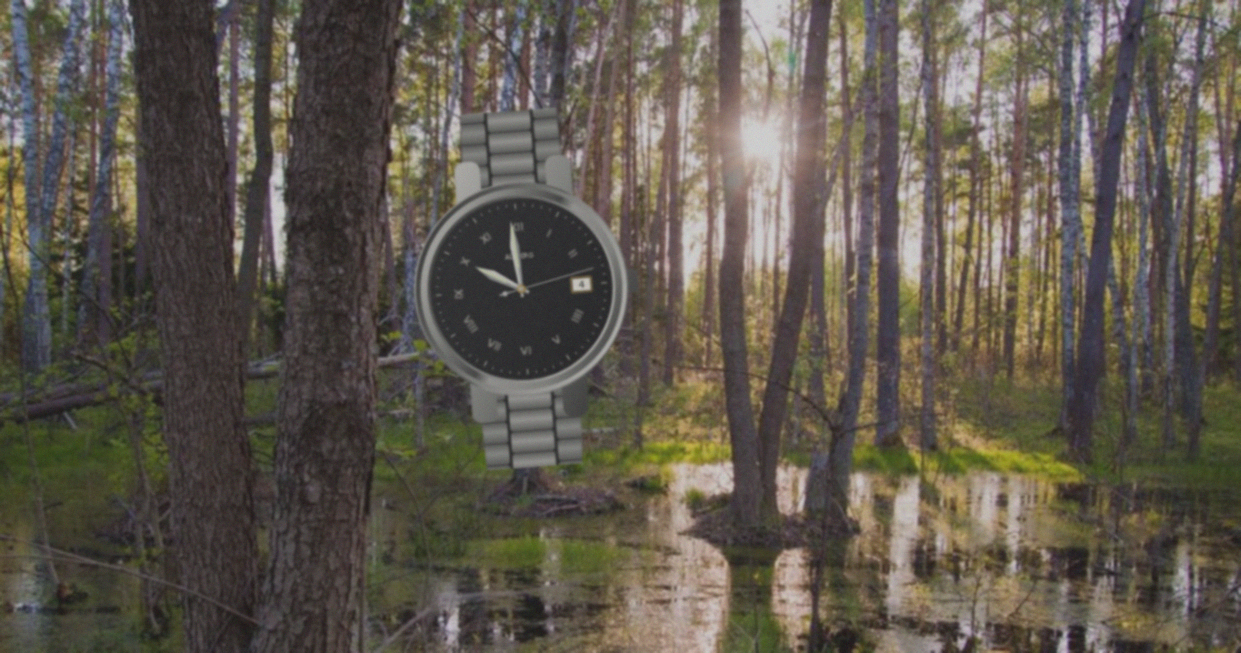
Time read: 9:59:13
